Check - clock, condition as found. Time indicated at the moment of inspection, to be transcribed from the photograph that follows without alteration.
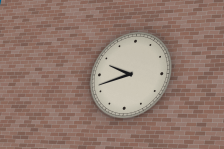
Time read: 9:42
